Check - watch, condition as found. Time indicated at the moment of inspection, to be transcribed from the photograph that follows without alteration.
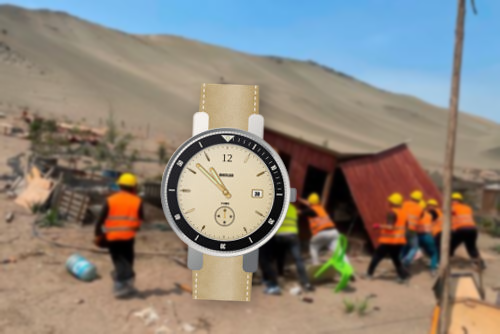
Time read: 10:52
